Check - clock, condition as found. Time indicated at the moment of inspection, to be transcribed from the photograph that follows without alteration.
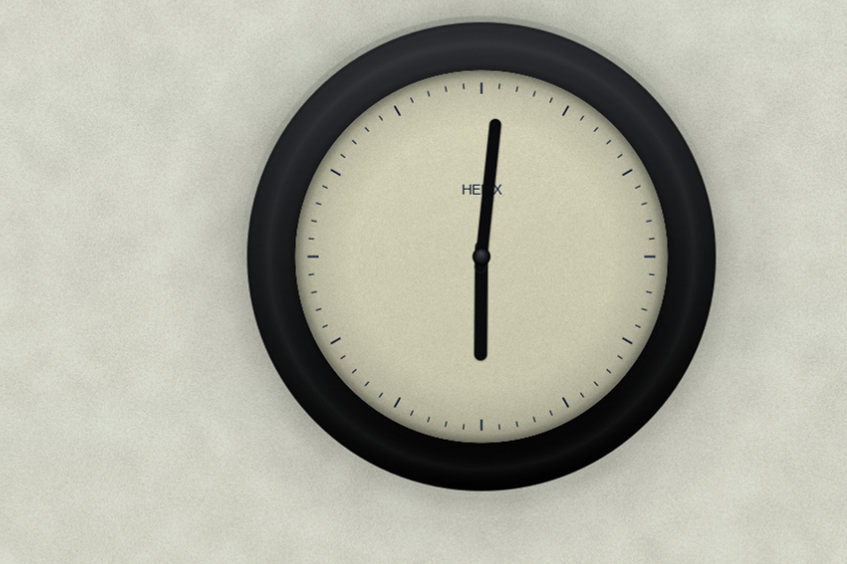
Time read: 6:01
